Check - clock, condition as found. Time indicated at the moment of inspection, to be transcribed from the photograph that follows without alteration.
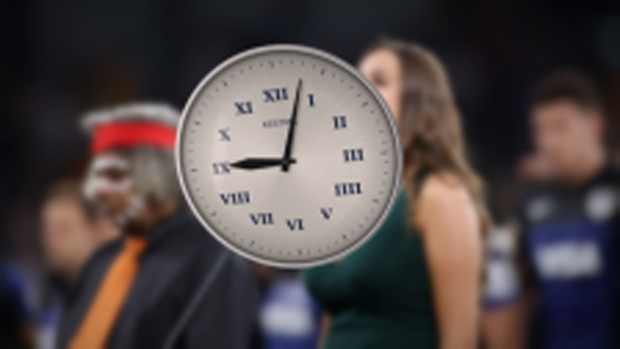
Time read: 9:03
